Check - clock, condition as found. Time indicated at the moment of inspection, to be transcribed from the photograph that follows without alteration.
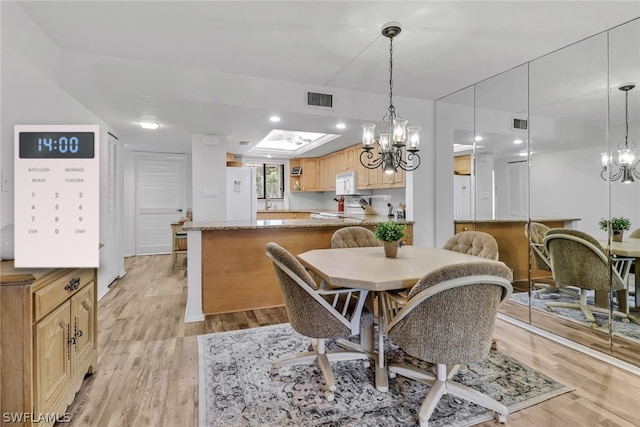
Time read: 14:00
